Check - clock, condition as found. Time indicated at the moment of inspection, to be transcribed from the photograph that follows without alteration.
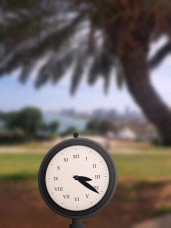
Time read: 3:21
